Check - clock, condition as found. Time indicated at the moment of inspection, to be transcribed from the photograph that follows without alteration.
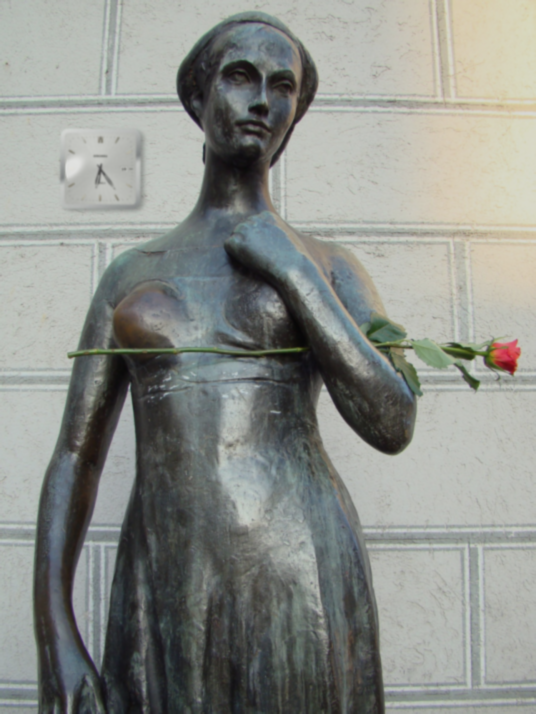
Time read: 6:24
